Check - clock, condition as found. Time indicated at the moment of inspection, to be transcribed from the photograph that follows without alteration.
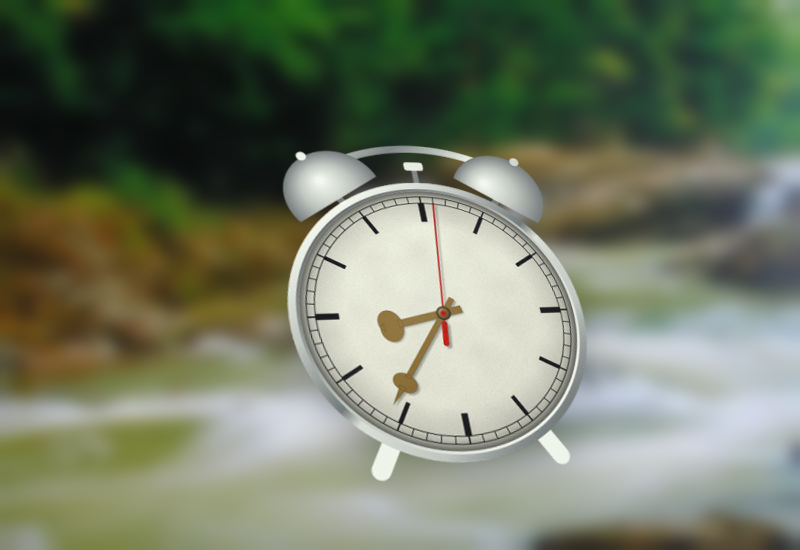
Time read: 8:36:01
